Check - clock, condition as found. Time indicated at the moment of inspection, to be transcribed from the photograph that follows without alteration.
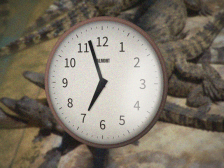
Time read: 6:57
